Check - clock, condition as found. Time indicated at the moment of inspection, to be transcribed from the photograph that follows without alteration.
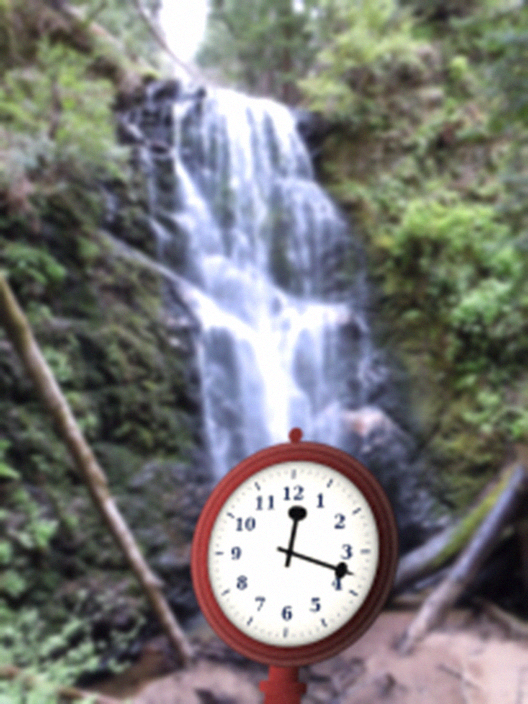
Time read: 12:18
